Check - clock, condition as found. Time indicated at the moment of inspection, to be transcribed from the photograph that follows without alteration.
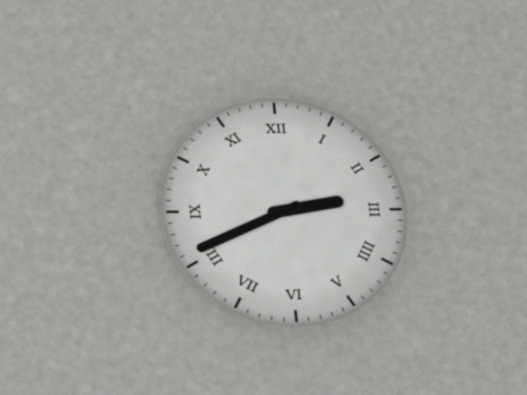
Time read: 2:41
